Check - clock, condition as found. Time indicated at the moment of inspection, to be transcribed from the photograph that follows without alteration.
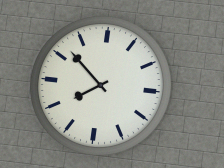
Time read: 7:52
